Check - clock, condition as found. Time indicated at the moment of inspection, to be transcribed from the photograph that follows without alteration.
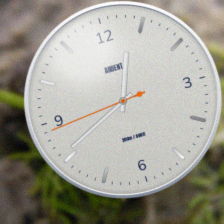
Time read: 12:40:44
